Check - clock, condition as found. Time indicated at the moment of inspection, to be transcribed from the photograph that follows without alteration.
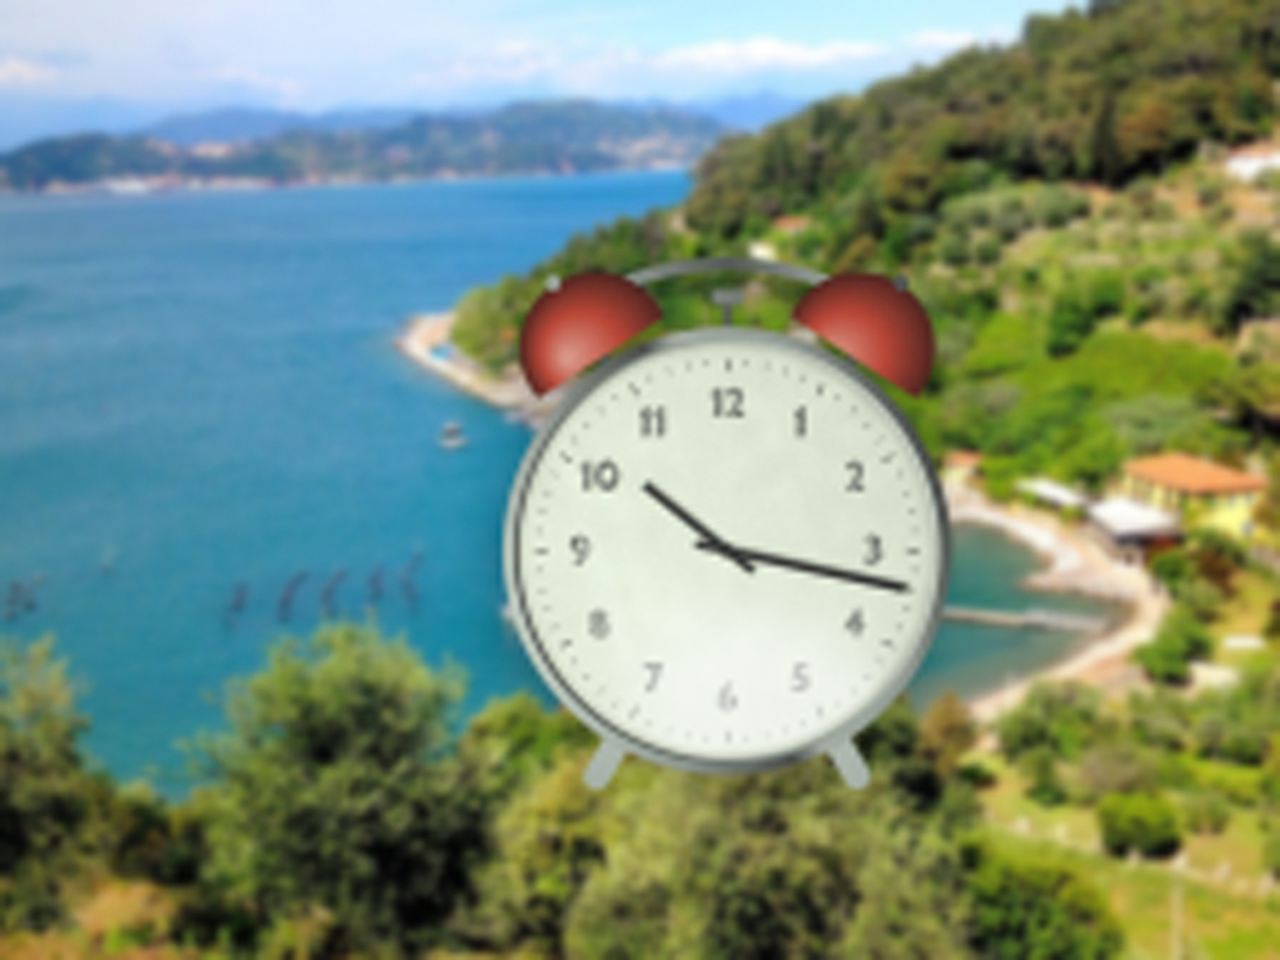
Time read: 10:17
